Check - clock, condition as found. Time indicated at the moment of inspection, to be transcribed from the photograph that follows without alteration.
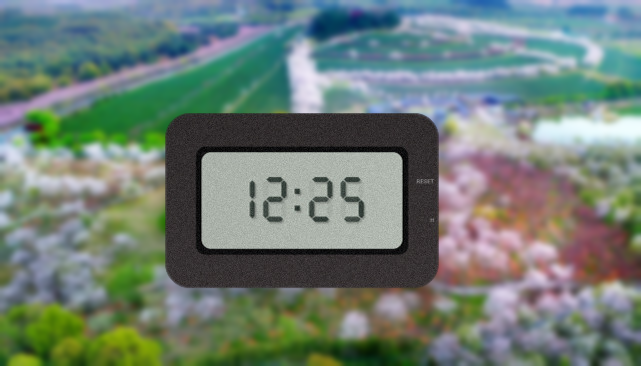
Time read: 12:25
